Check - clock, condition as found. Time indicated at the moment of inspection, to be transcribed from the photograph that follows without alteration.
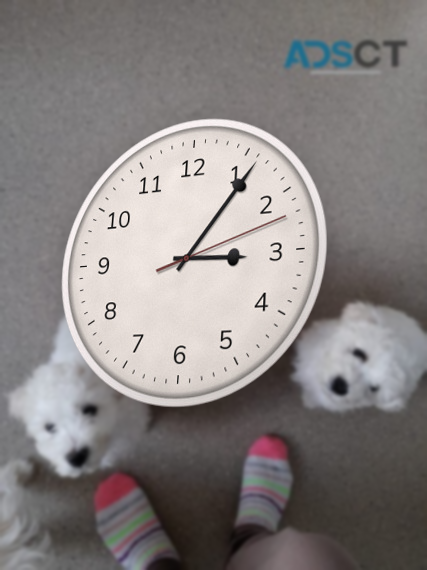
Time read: 3:06:12
